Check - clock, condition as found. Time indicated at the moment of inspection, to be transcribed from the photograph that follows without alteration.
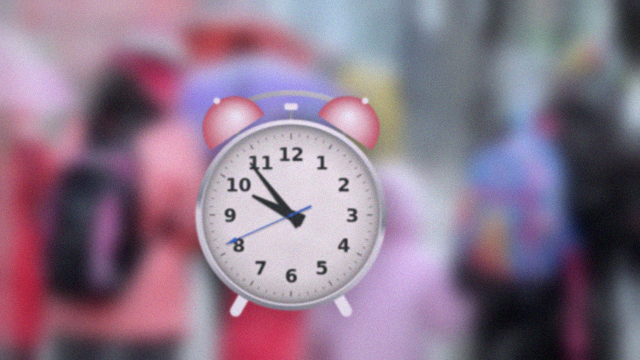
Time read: 9:53:41
